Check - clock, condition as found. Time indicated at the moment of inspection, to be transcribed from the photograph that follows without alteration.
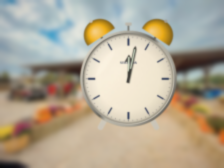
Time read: 12:02
